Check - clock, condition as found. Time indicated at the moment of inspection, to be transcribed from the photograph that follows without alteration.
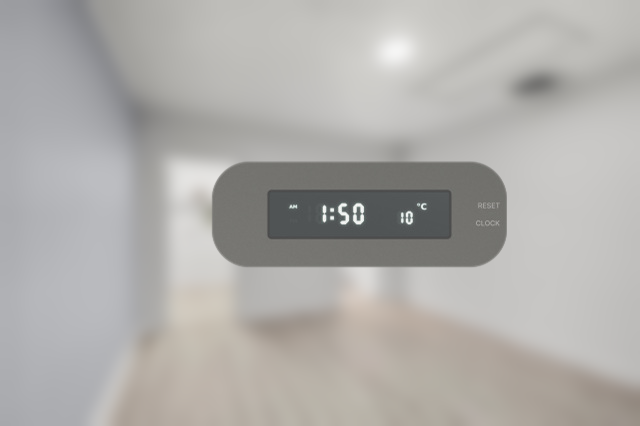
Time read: 1:50
